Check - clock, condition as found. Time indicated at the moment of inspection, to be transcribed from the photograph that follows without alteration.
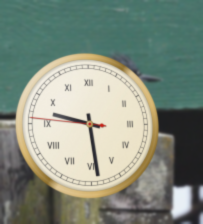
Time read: 9:28:46
